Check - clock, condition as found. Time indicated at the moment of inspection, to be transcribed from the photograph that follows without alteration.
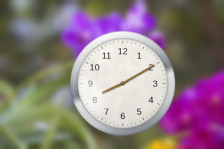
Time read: 8:10
